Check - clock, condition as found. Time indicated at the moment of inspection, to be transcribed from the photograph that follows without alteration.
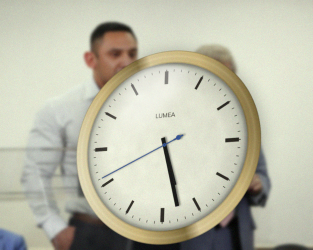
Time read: 5:27:41
